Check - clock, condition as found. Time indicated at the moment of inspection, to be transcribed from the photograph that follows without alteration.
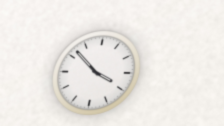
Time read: 3:52
